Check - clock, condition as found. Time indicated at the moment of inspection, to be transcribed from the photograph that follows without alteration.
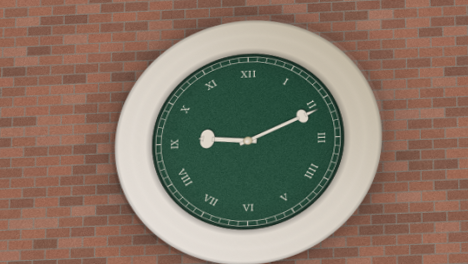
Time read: 9:11
